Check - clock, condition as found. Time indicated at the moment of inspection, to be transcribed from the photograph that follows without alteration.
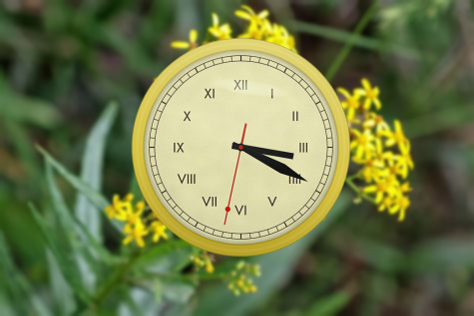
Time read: 3:19:32
